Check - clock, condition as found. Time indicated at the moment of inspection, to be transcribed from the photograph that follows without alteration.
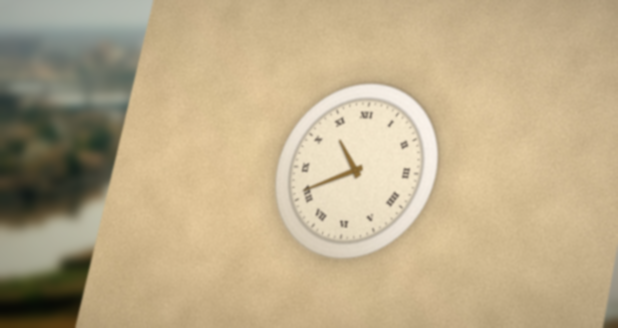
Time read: 10:41
